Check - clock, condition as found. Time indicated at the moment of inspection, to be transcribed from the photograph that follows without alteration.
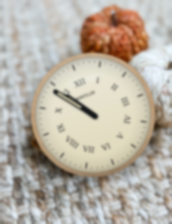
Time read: 10:54
